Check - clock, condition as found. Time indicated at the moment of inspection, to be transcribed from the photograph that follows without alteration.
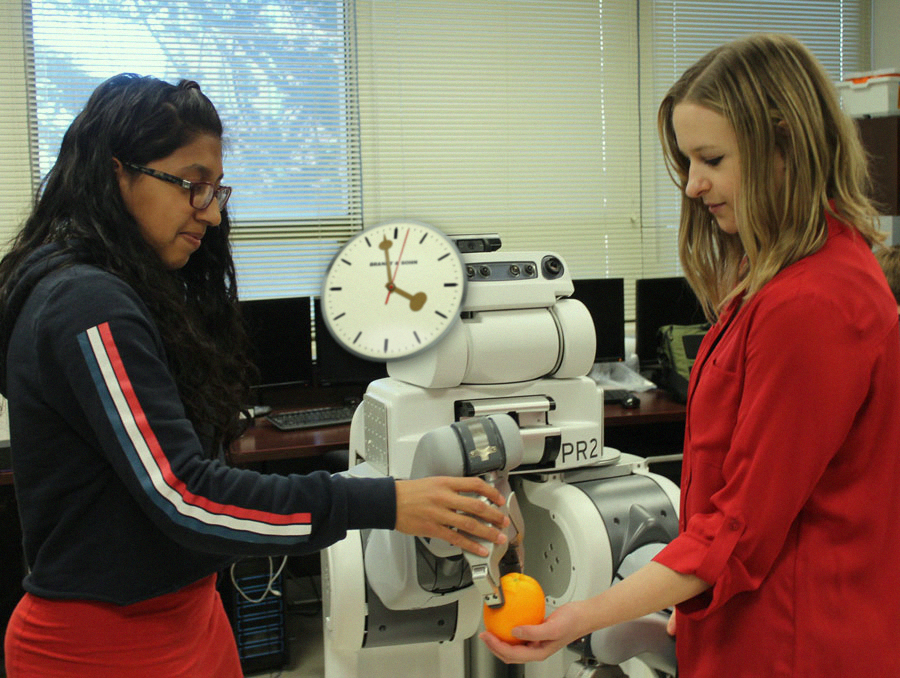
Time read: 3:58:02
